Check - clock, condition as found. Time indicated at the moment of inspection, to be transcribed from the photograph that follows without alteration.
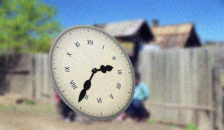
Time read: 2:36
